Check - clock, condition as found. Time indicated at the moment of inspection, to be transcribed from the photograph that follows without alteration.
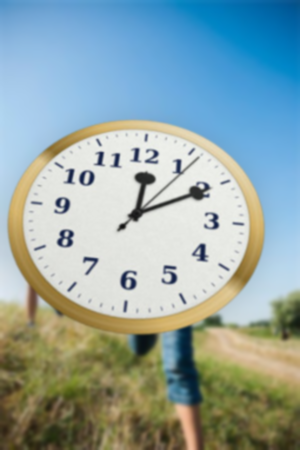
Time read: 12:10:06
